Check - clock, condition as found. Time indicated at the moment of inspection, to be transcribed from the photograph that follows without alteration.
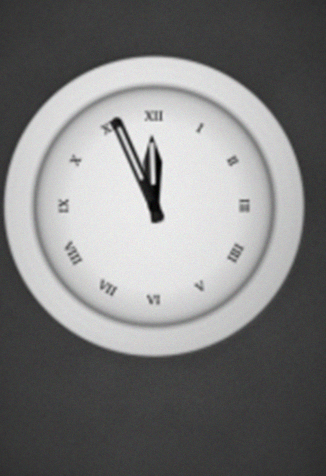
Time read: 11:56
